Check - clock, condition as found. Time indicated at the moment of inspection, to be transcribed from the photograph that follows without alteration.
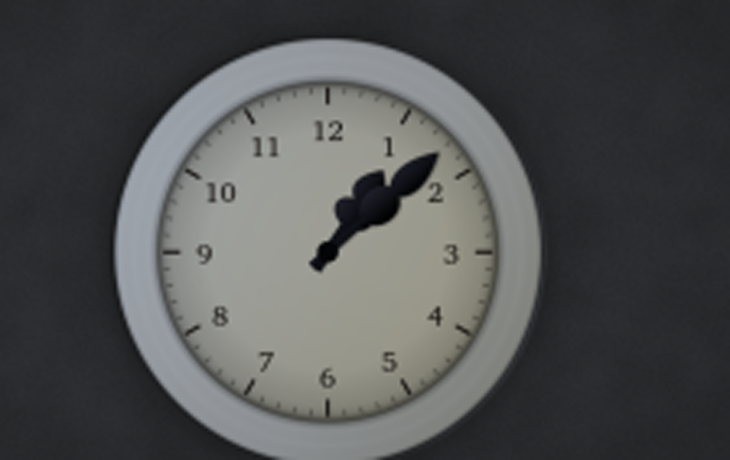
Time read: 1:08
